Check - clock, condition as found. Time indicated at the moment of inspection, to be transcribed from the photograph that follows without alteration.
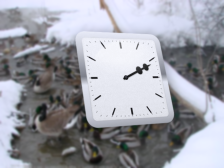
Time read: 2:11
